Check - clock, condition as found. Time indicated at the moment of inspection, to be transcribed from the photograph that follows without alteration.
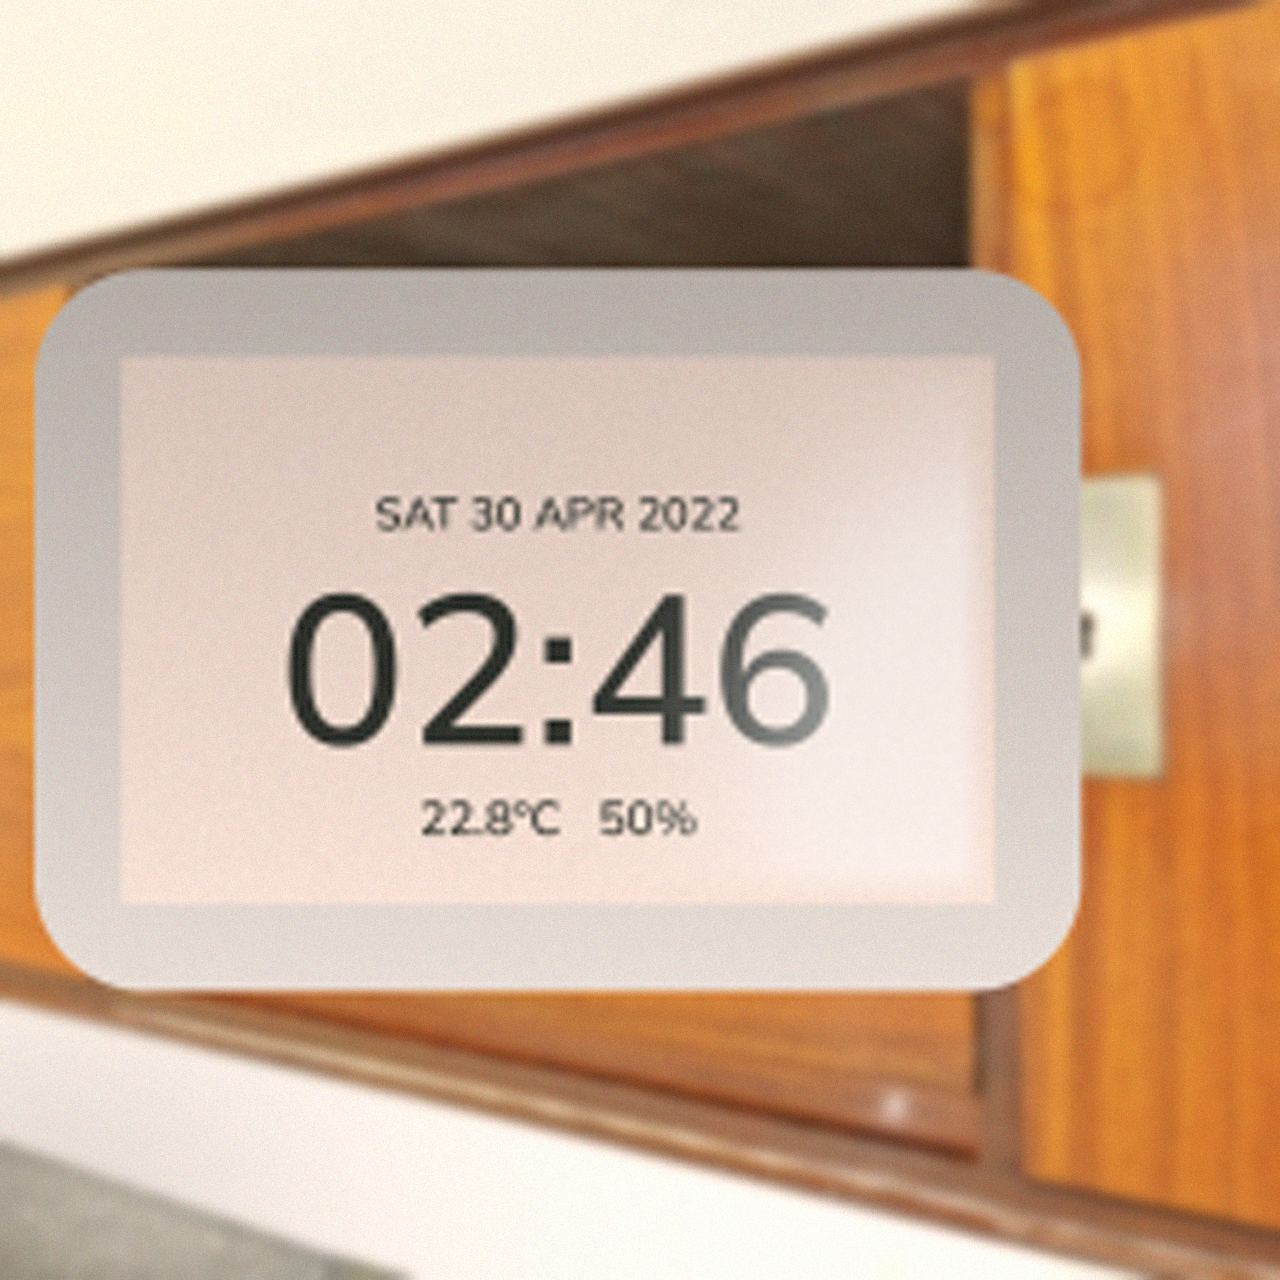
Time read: 2:46
